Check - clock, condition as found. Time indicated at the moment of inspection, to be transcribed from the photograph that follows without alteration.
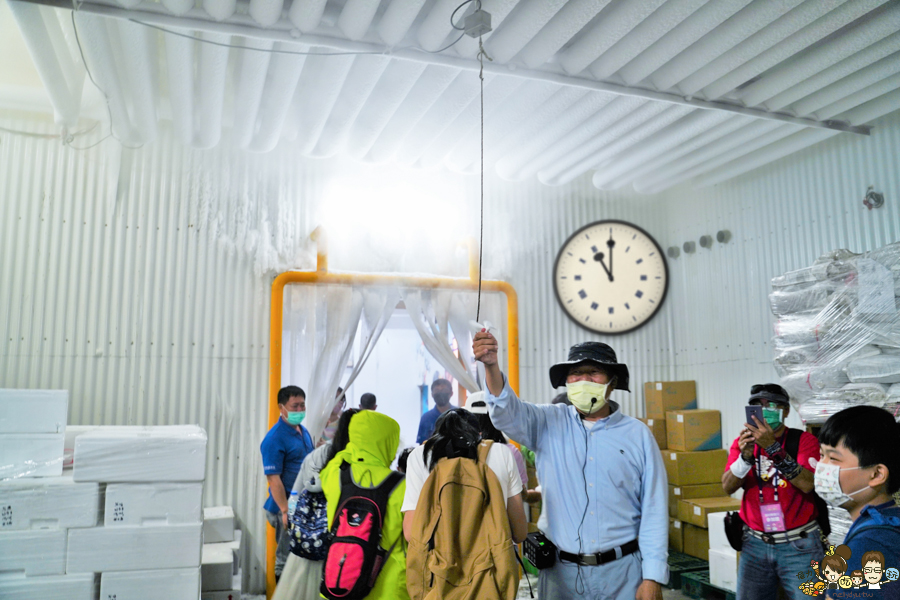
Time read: 11:00
